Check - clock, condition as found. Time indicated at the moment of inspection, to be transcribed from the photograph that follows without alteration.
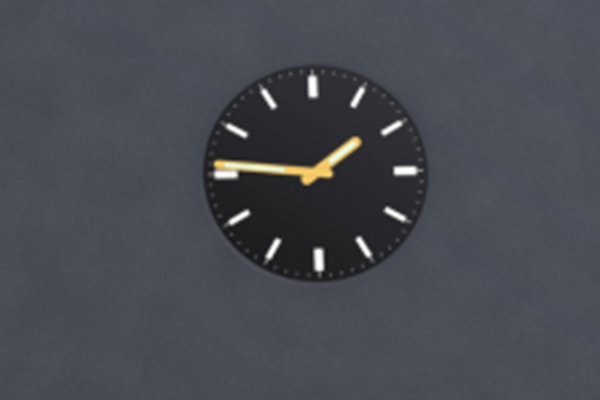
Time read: 1:46
